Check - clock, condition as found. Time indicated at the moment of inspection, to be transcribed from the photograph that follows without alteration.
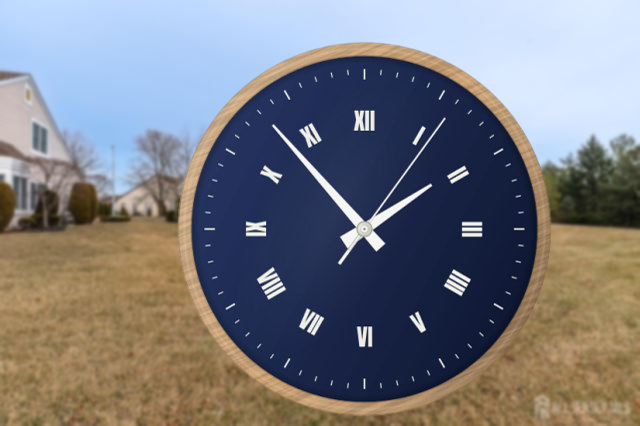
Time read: 1:53:06
